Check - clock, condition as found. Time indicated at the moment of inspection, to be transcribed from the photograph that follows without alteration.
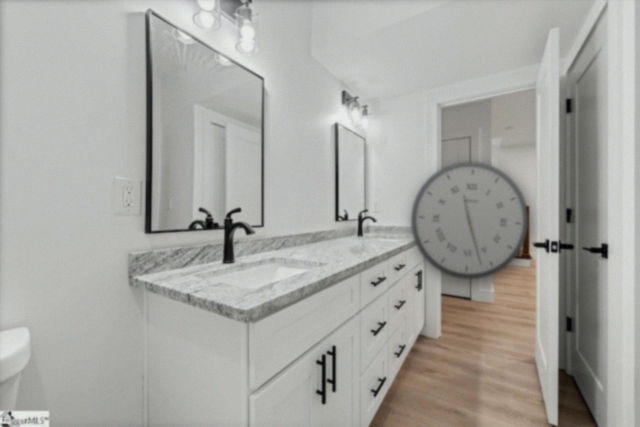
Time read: 11:27
